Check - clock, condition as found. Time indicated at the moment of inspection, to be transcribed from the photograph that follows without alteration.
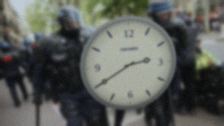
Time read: 2:40
